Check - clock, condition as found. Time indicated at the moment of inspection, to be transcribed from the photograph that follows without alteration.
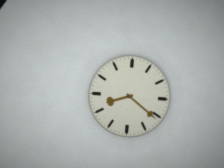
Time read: 8:21
